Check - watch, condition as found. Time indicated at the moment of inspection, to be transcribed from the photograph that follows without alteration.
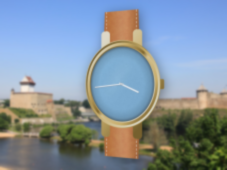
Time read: 3:44
